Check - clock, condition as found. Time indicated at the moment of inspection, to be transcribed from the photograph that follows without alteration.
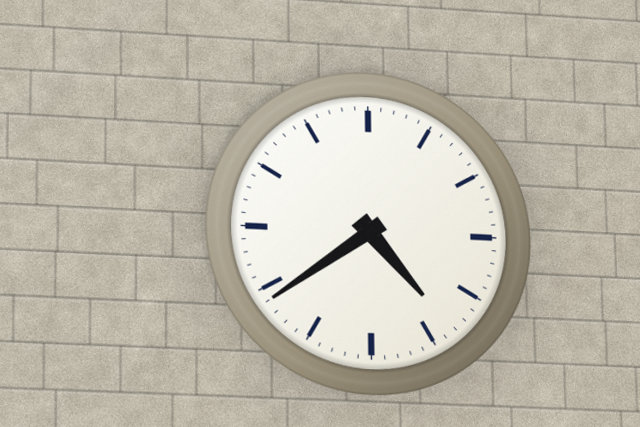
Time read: 4:39
